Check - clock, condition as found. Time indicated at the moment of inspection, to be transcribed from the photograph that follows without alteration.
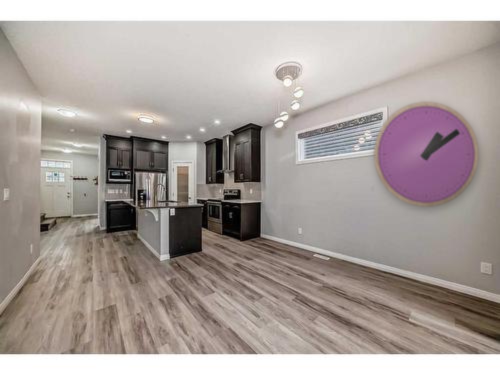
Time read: 1:09
